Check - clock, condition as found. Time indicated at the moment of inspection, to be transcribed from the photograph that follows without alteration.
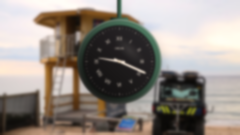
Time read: 9:19
